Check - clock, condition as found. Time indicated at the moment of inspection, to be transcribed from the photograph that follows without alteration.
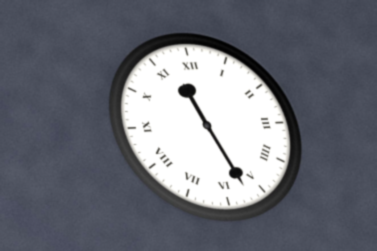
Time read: 11:27
